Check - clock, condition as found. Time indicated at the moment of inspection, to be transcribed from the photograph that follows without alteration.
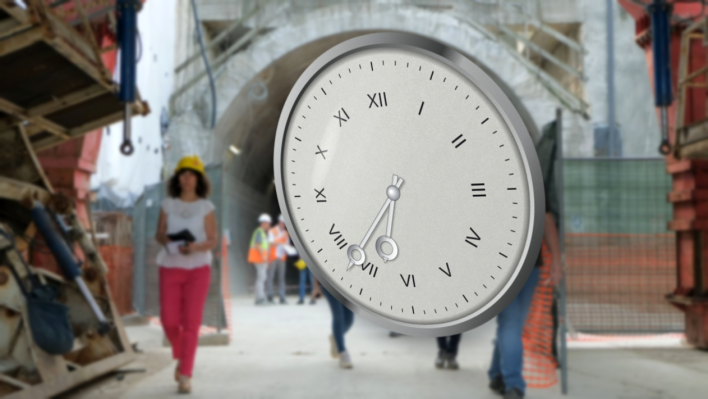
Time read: 6:37
